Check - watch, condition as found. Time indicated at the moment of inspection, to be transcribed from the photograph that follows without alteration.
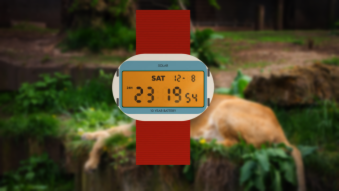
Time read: 23:19:54
